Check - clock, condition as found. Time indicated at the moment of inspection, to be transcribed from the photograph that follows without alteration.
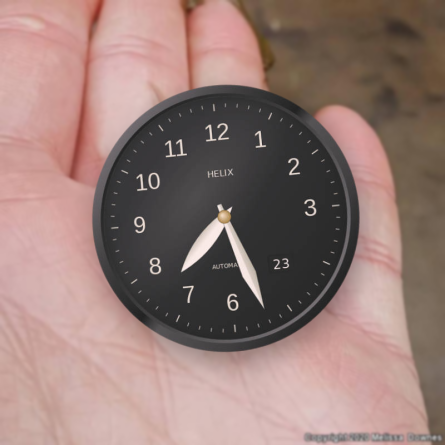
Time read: 7:27
